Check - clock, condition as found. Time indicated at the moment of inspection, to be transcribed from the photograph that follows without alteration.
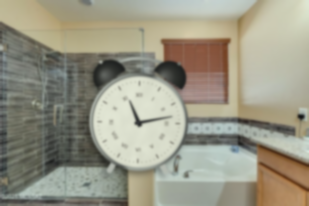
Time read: 11:13
